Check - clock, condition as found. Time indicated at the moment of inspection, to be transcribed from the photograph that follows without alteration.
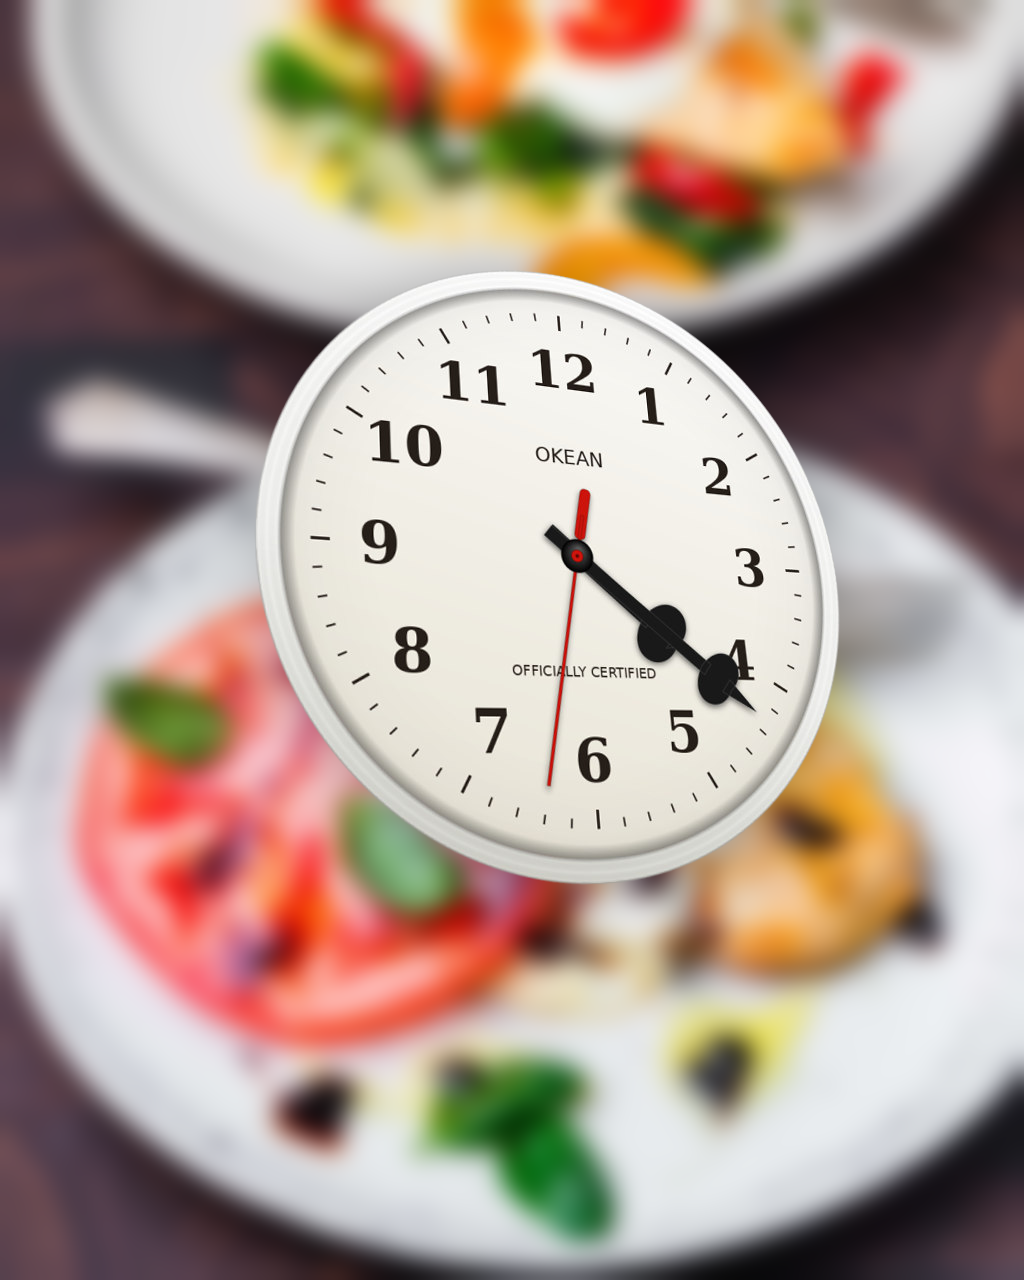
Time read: 4:21:32
